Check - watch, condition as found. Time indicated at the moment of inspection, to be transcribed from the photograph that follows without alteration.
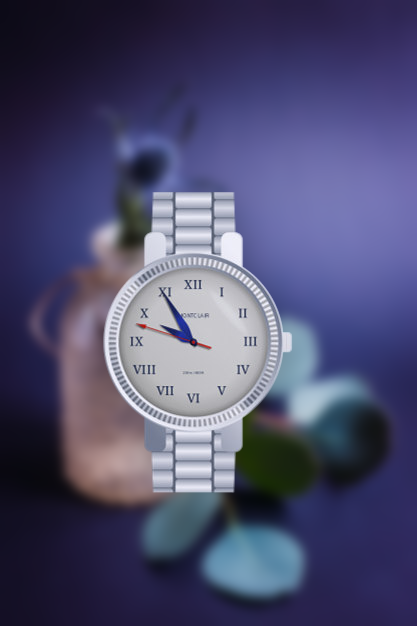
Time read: 9:54:48
